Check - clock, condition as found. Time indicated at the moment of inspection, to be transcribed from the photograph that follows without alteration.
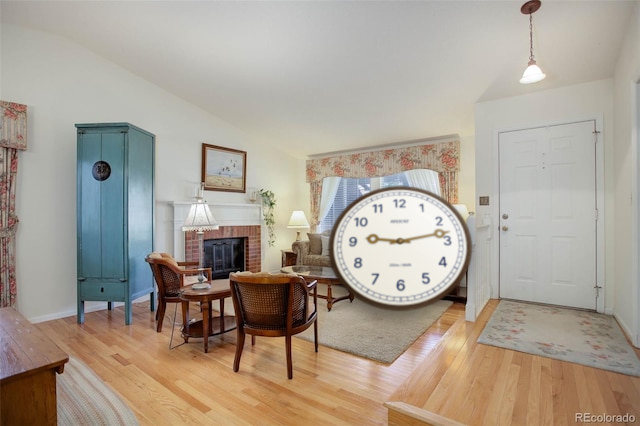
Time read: 9:13
